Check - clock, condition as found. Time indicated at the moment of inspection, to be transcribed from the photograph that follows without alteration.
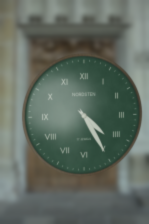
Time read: 4:25
